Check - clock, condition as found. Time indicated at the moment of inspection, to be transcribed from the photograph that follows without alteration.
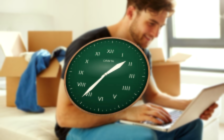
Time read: 1:36
